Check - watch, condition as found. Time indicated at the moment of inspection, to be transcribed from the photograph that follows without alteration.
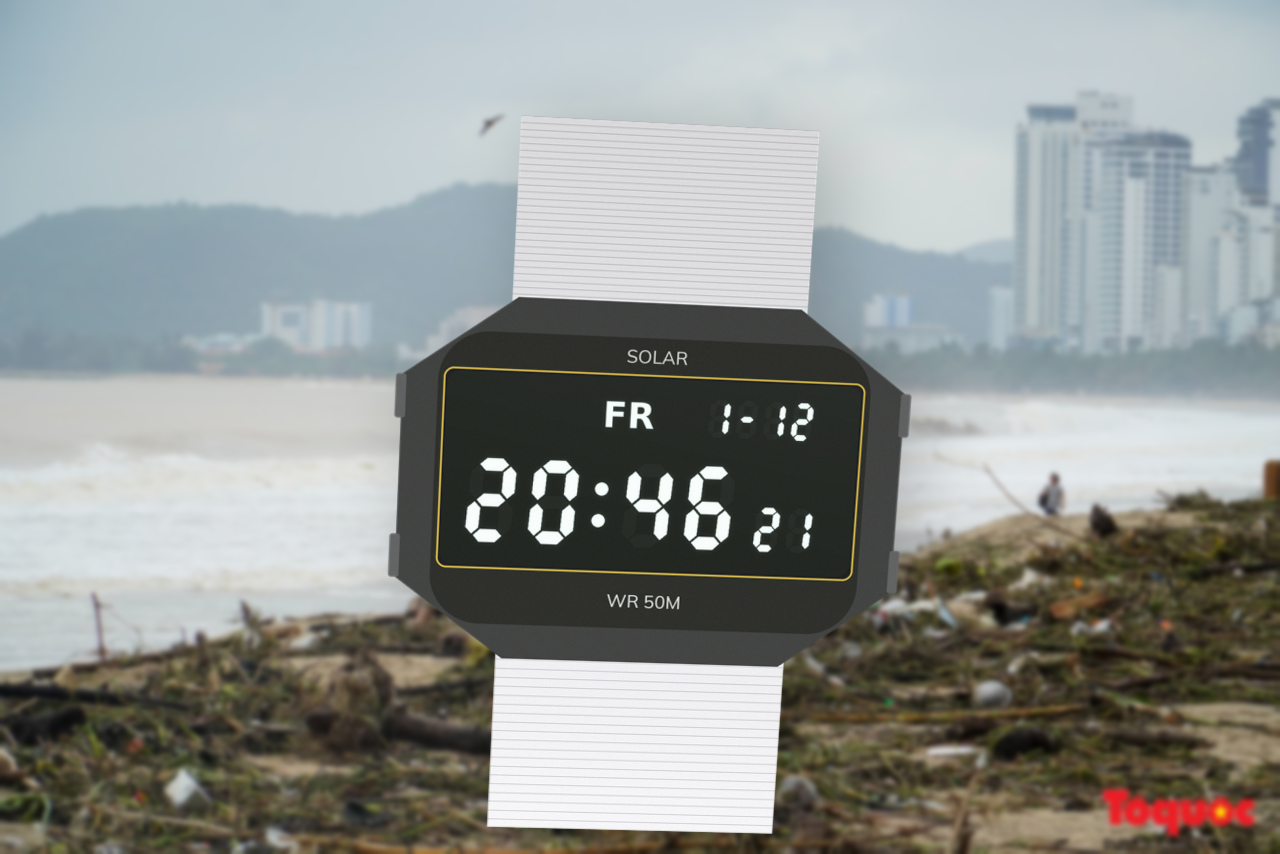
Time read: 20:46:21
